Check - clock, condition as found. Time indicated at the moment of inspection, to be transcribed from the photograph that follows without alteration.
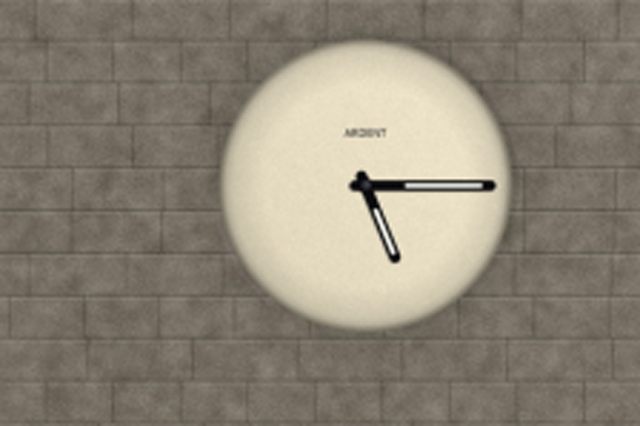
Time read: 5:15
